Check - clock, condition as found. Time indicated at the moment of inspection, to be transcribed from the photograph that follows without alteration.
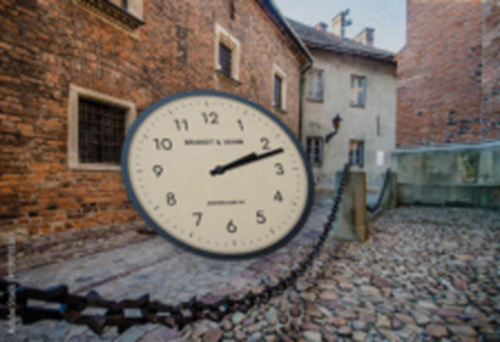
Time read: 2:12
